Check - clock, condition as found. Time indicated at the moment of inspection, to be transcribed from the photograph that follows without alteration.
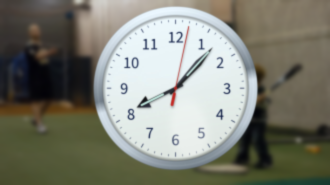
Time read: 8:07:02
